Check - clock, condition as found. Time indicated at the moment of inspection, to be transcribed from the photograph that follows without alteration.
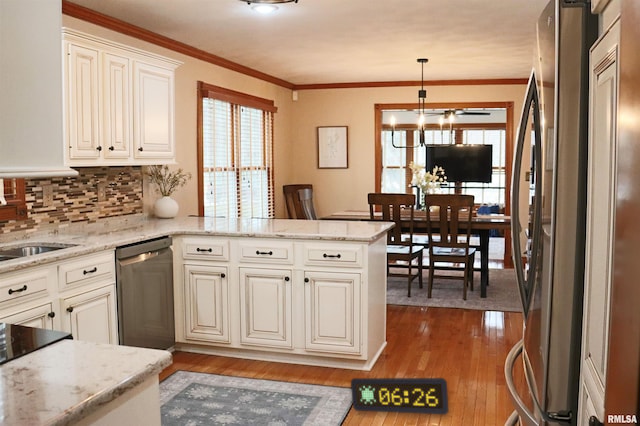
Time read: 6:26
